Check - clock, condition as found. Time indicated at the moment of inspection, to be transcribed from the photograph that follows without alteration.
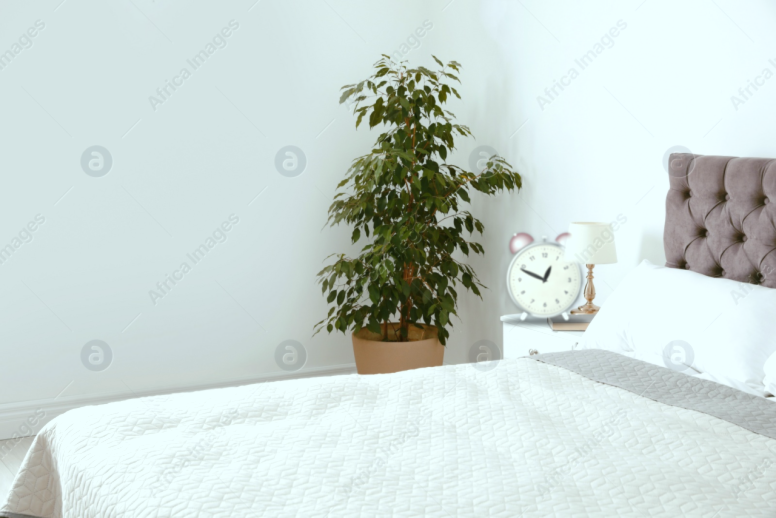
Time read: 12:49
